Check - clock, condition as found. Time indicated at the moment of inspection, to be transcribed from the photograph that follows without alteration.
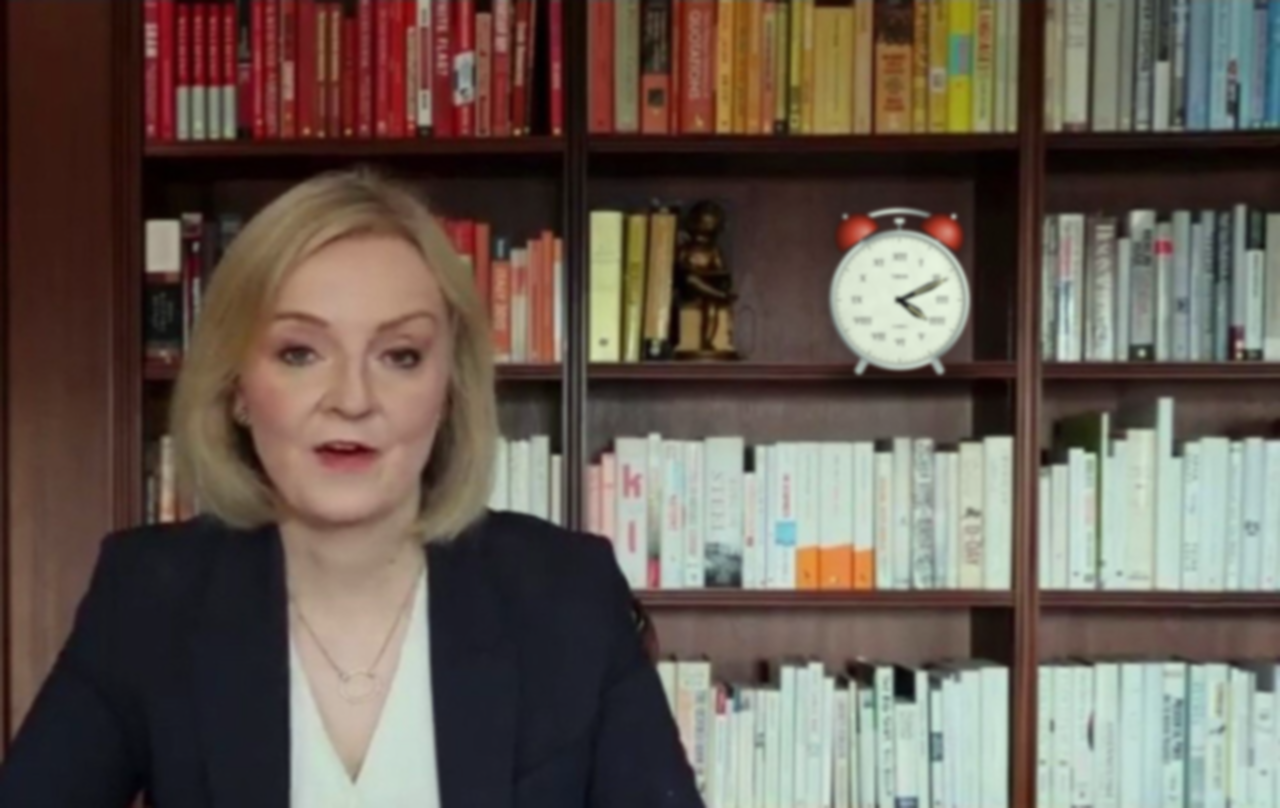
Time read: 4:11
